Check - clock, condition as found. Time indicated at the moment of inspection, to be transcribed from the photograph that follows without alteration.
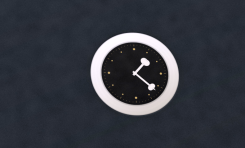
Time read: 1:22
